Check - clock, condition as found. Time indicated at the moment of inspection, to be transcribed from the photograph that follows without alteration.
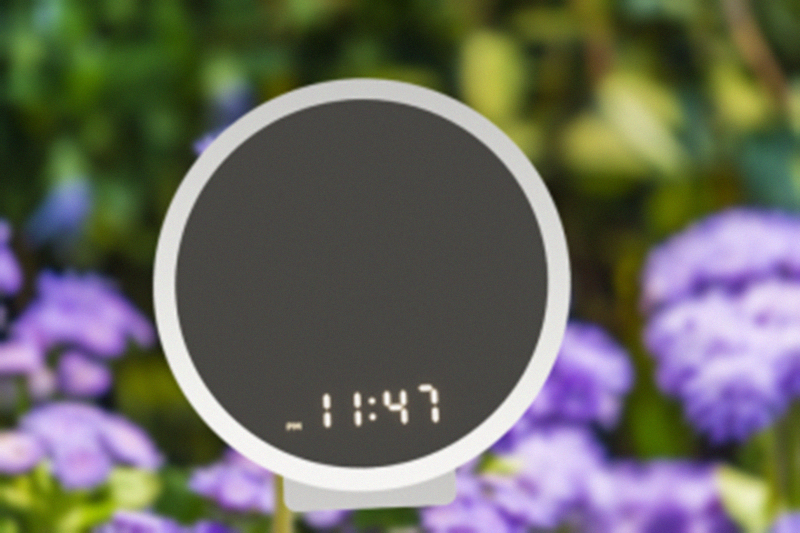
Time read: 11:47
